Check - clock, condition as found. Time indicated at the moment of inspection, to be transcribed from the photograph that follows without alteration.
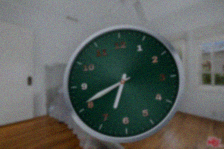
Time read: 6:41
